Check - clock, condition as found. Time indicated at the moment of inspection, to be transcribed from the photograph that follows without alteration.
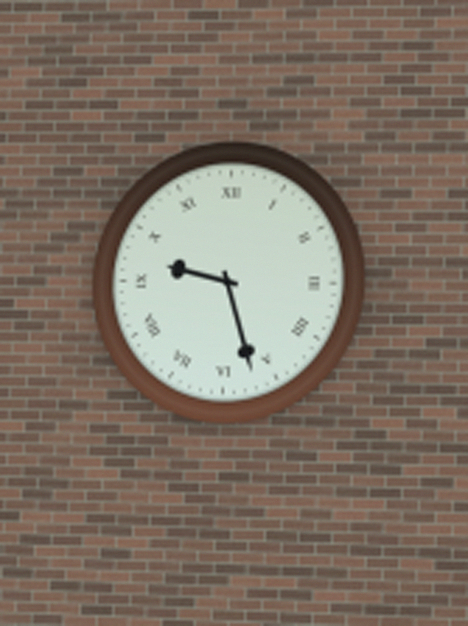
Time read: 9:27
